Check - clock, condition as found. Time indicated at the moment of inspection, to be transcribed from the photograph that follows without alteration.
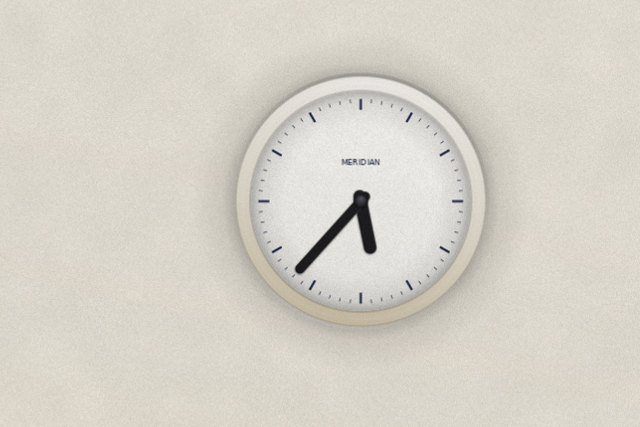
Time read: 5:37
